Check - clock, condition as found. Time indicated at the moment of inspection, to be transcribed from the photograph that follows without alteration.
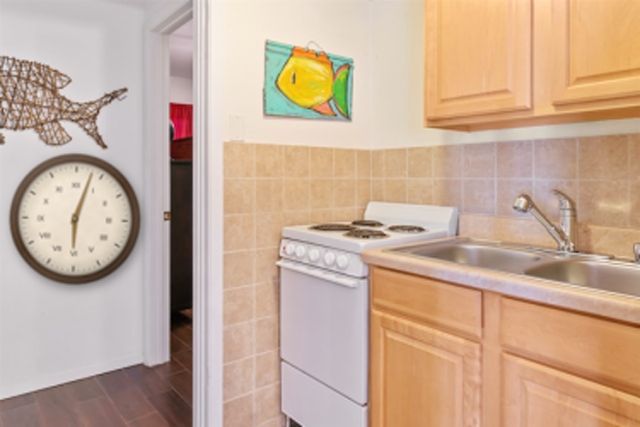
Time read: 6:03
